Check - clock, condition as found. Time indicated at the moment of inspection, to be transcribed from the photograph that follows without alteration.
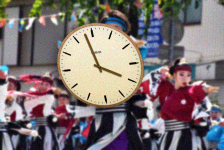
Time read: 3:58
